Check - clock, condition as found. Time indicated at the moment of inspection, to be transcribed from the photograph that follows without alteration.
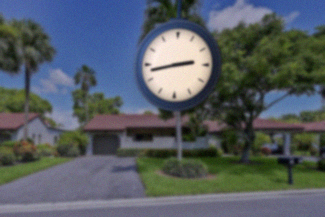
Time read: 2:43
